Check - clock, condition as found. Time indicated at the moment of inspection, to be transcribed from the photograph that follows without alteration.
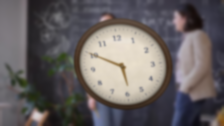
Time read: 5:50
